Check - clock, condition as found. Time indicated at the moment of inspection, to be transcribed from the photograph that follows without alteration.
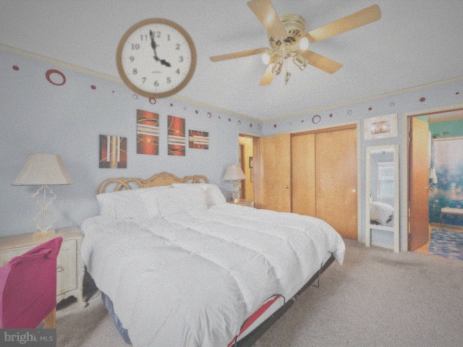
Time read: 3:58
